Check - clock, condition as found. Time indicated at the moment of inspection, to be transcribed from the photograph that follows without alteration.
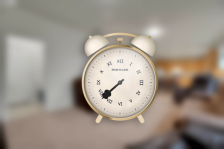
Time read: 7:38
